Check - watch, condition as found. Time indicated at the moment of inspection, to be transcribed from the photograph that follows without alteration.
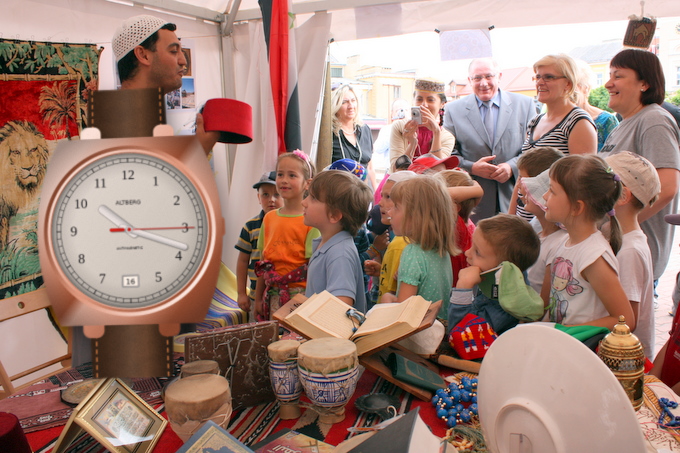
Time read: 10:18:15
